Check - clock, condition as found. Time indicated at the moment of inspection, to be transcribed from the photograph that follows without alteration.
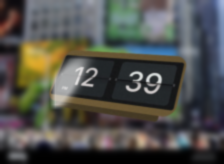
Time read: 12:39
